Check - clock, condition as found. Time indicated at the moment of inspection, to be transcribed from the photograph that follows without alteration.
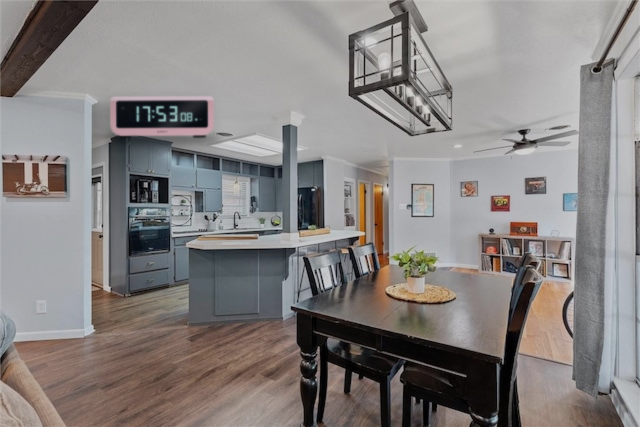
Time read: 17:53
